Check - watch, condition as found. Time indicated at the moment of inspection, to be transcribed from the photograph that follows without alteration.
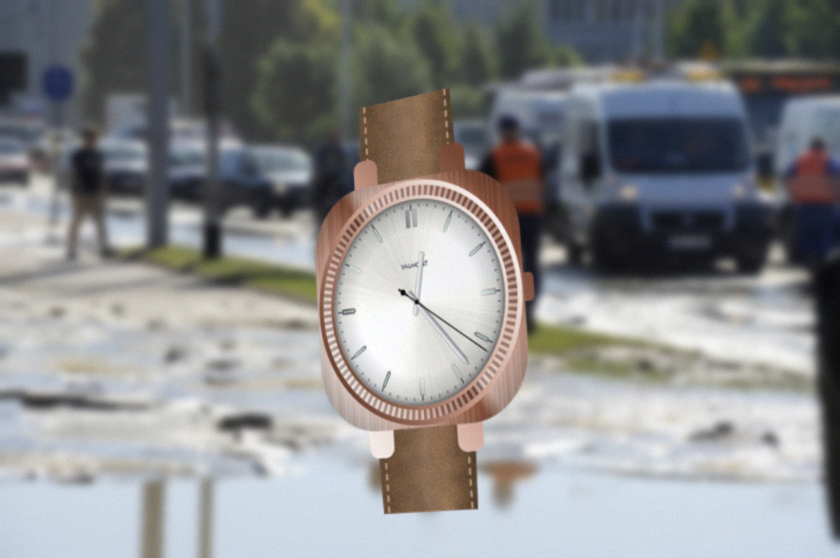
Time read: 12:23:21
